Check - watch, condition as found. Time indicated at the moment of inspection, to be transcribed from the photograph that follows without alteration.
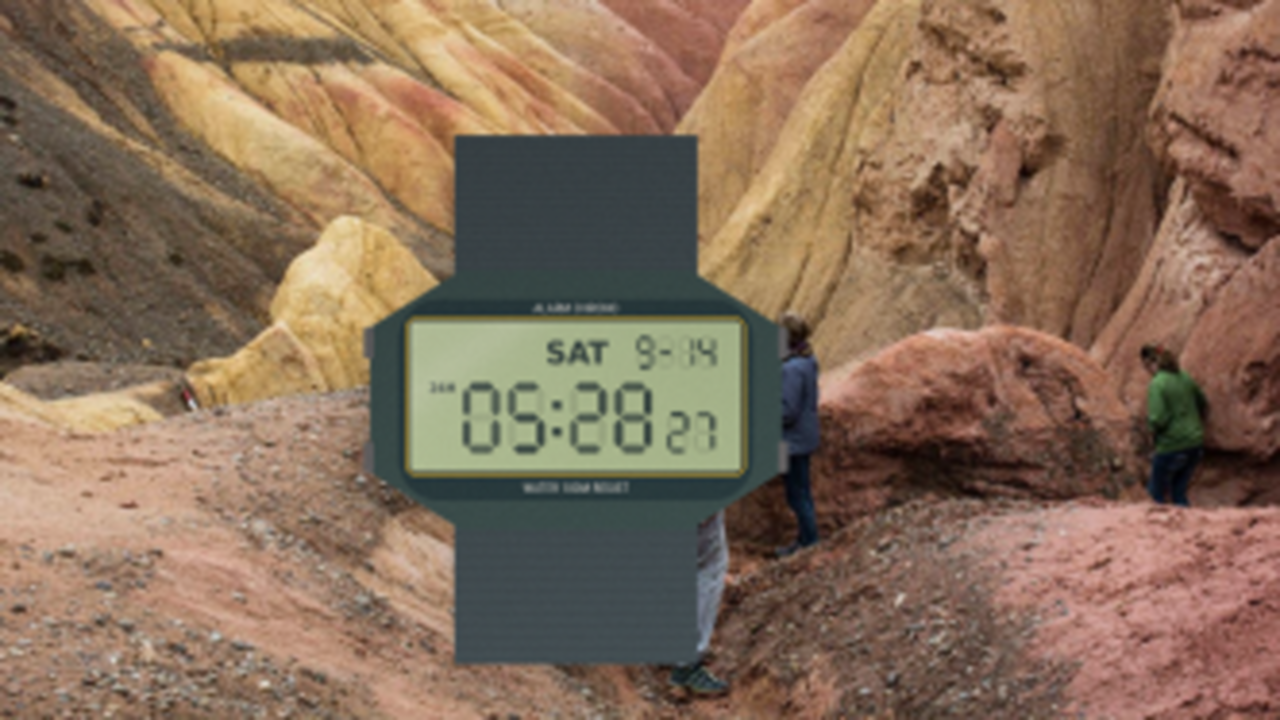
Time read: 5:28:27
